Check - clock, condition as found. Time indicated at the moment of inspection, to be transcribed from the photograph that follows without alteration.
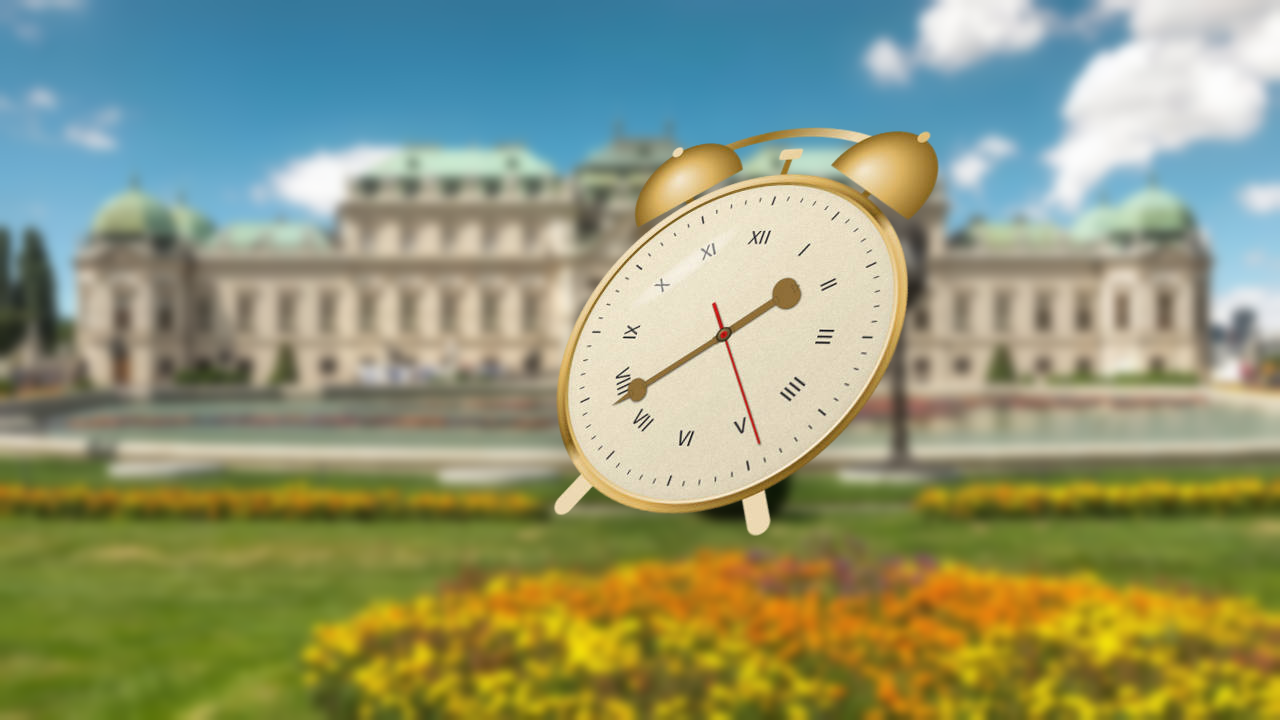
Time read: 1:38:24
